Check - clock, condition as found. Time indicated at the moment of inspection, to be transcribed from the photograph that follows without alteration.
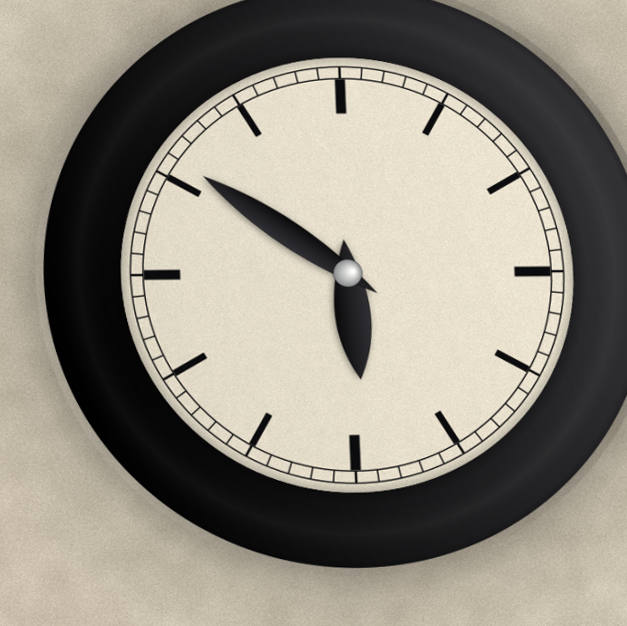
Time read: 5:51
